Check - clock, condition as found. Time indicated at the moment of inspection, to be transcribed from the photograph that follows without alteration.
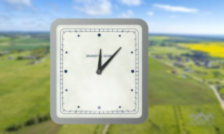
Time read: 12:07
